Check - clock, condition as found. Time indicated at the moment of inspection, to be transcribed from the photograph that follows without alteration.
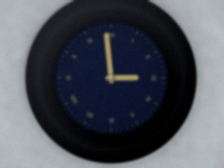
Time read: 2:59
